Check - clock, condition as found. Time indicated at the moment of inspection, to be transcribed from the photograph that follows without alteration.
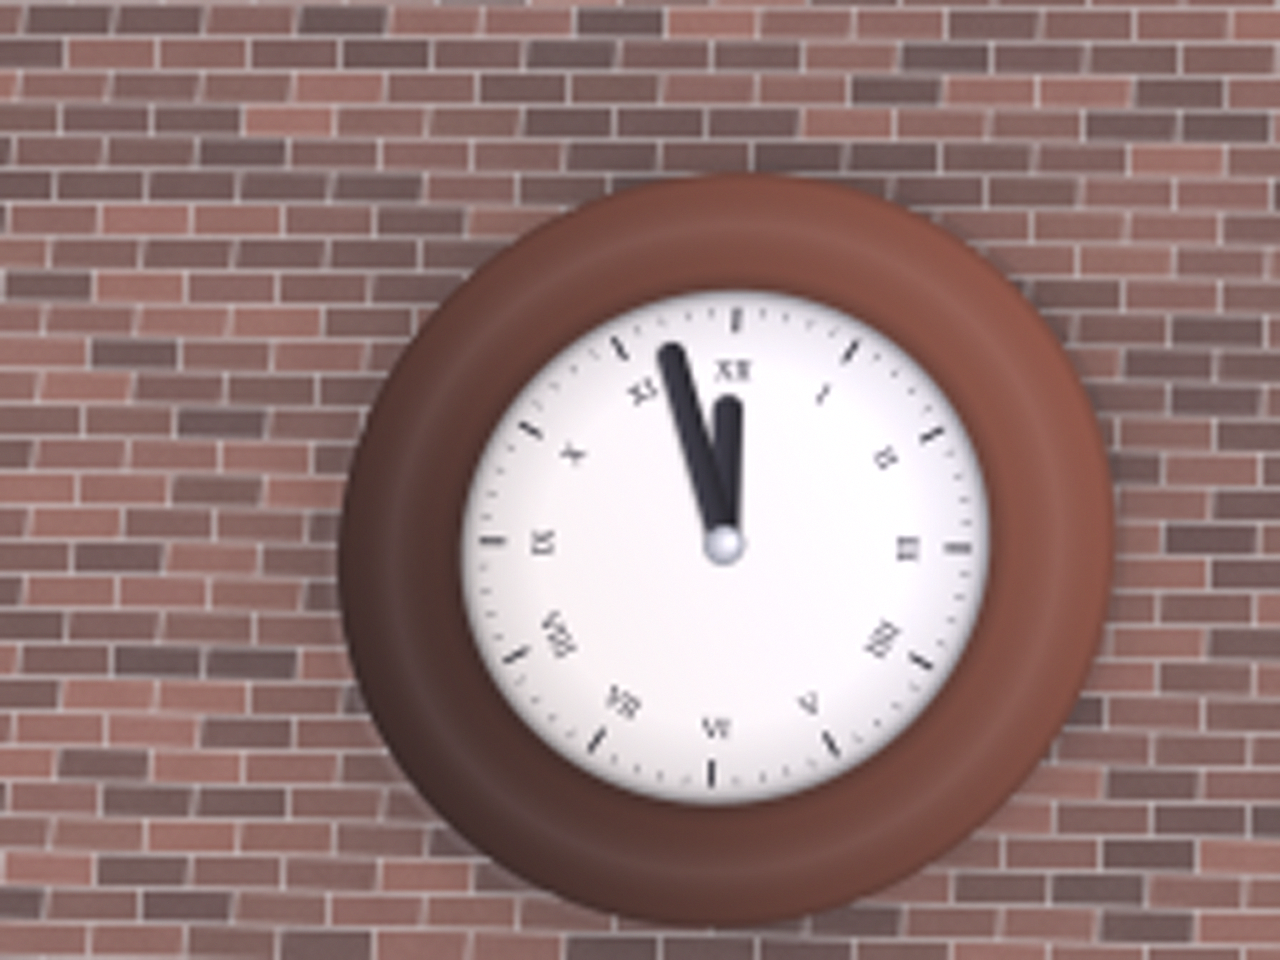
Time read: 11:57
